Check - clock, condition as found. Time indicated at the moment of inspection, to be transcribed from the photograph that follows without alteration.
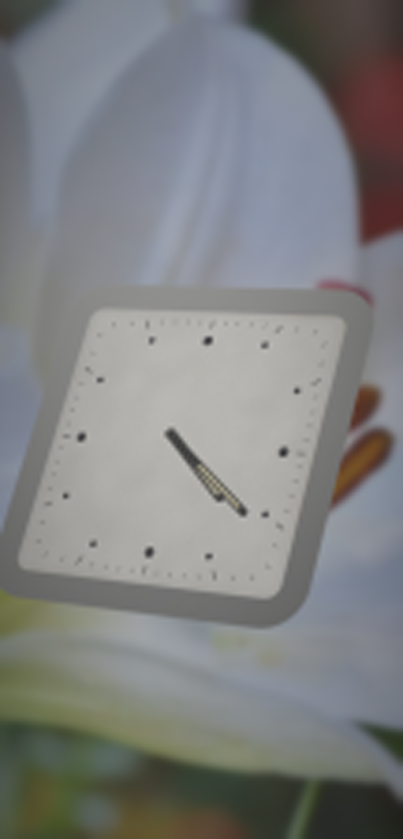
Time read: 4:21
